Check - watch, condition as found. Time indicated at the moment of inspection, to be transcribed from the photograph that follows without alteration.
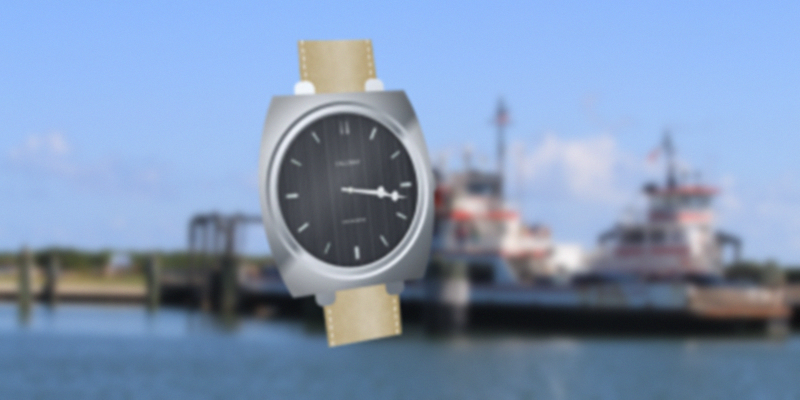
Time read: 3:17
